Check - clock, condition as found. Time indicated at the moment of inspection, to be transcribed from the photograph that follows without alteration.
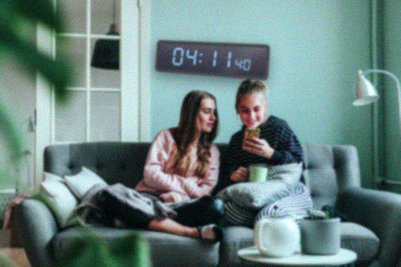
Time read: 4:11
